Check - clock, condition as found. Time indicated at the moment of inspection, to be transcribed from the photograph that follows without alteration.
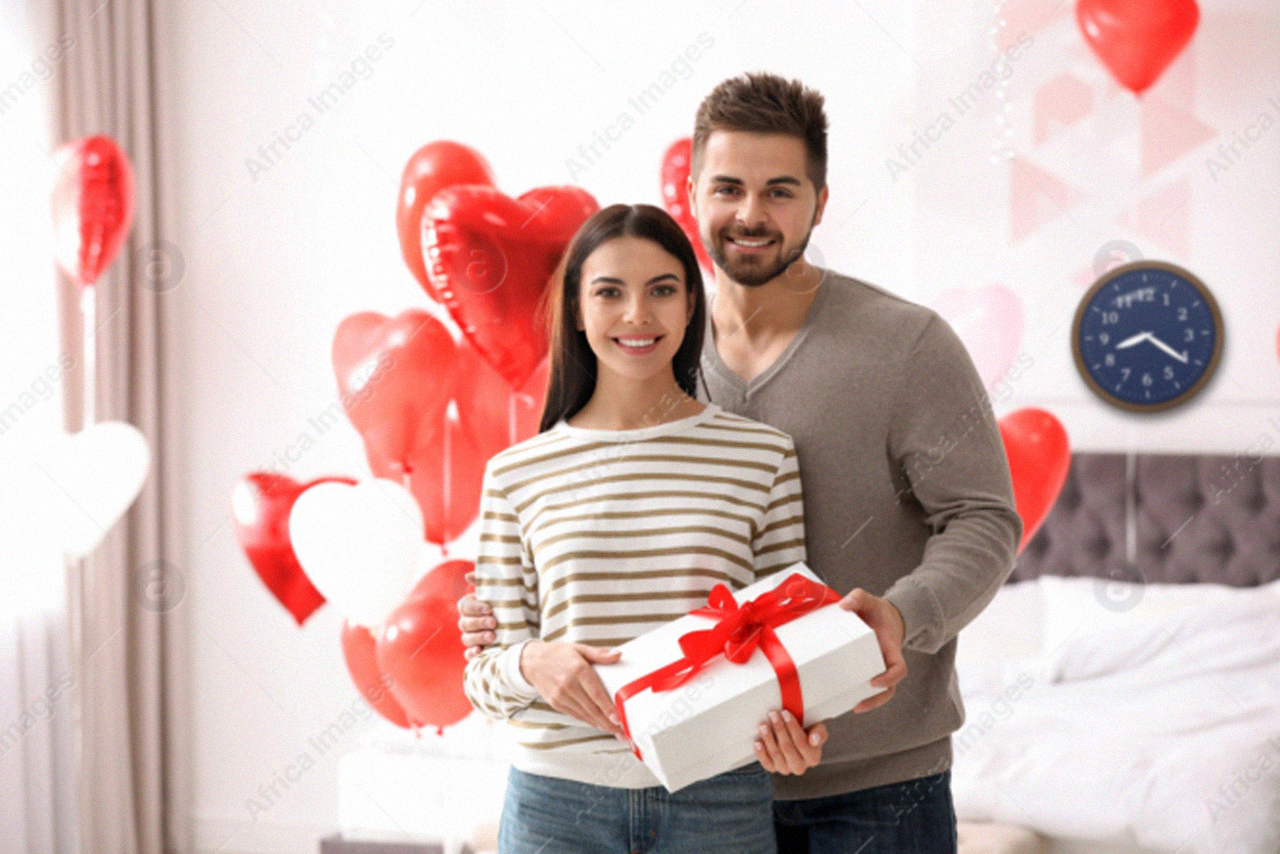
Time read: 8:21
